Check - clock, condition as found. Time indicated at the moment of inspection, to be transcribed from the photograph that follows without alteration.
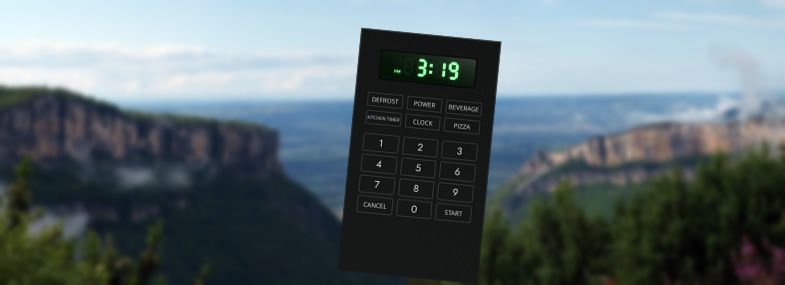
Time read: 3:19
